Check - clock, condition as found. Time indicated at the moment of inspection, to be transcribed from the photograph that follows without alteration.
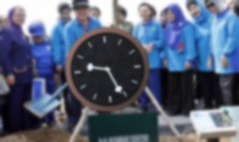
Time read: 9:26
